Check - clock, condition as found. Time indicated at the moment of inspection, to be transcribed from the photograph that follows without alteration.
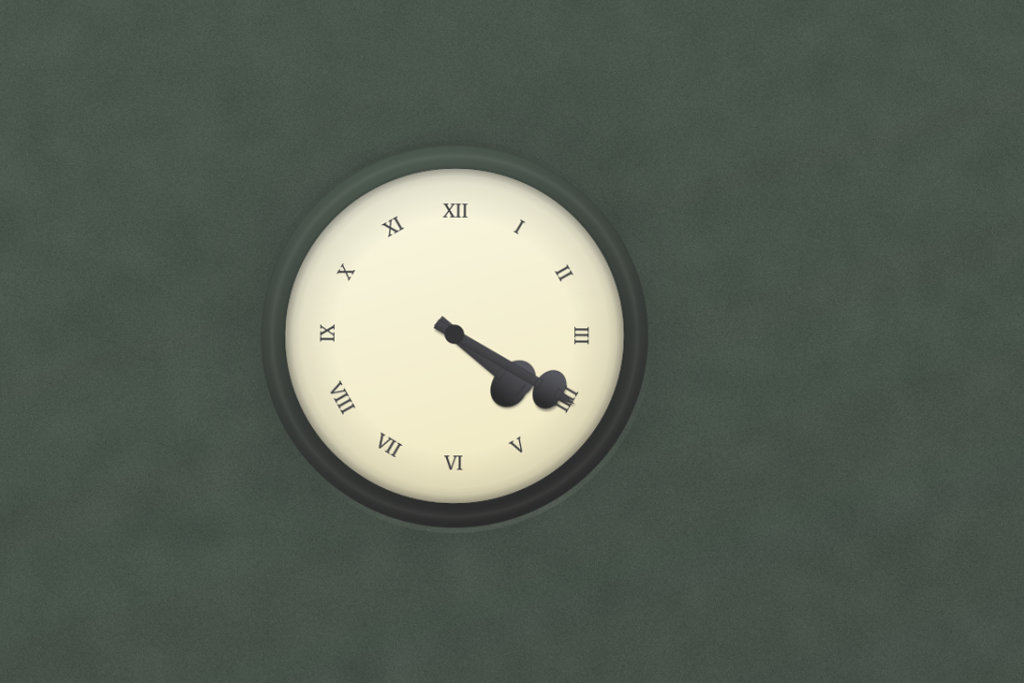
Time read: 4:20
